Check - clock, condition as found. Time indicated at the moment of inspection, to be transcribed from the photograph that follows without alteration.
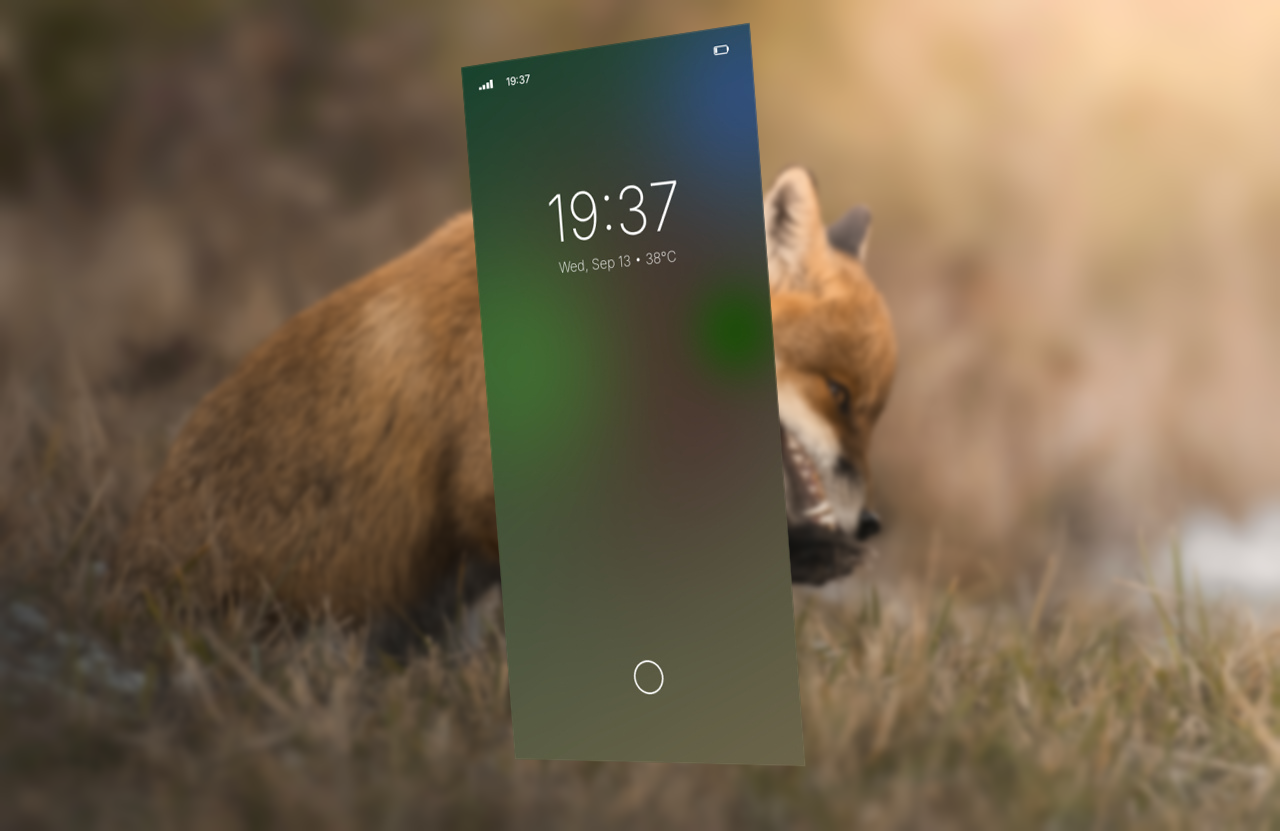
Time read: 19:37
